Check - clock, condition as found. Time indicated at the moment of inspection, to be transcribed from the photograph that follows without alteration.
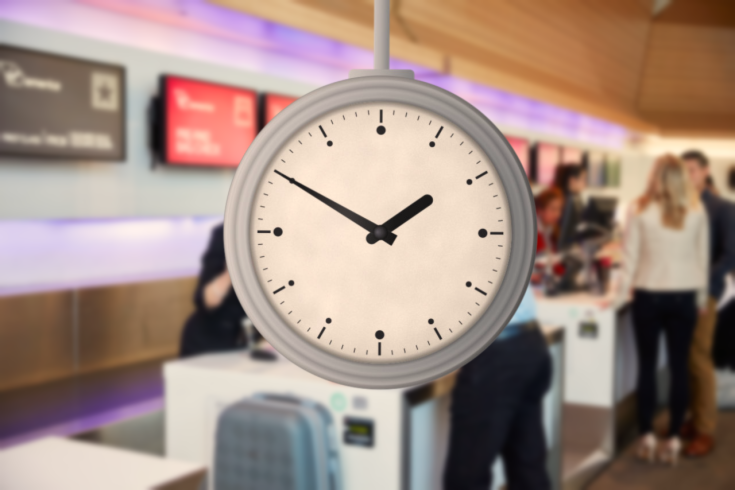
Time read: 1:50
